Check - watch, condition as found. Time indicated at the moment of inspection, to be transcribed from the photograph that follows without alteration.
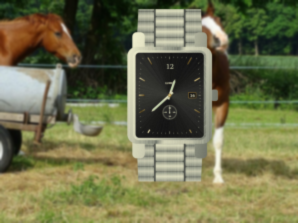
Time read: 12:38
